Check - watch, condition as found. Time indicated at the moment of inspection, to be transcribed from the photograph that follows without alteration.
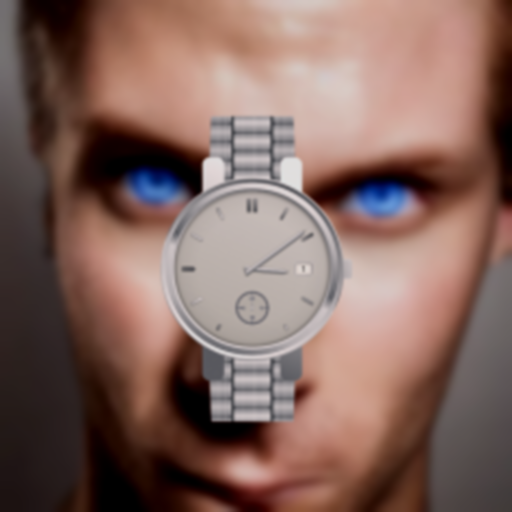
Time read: 3:09
